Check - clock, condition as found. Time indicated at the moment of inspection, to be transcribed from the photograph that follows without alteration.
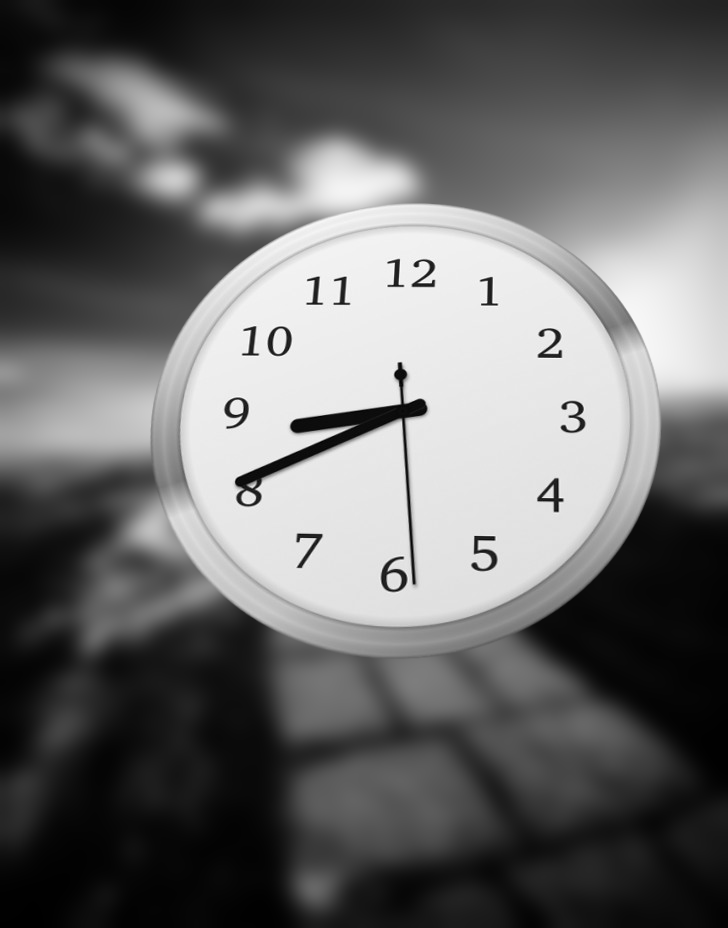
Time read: 8:40:29
